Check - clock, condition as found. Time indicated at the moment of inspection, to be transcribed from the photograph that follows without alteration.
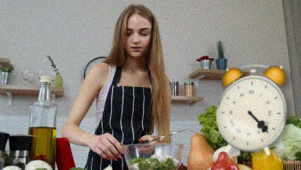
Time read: 4:22
